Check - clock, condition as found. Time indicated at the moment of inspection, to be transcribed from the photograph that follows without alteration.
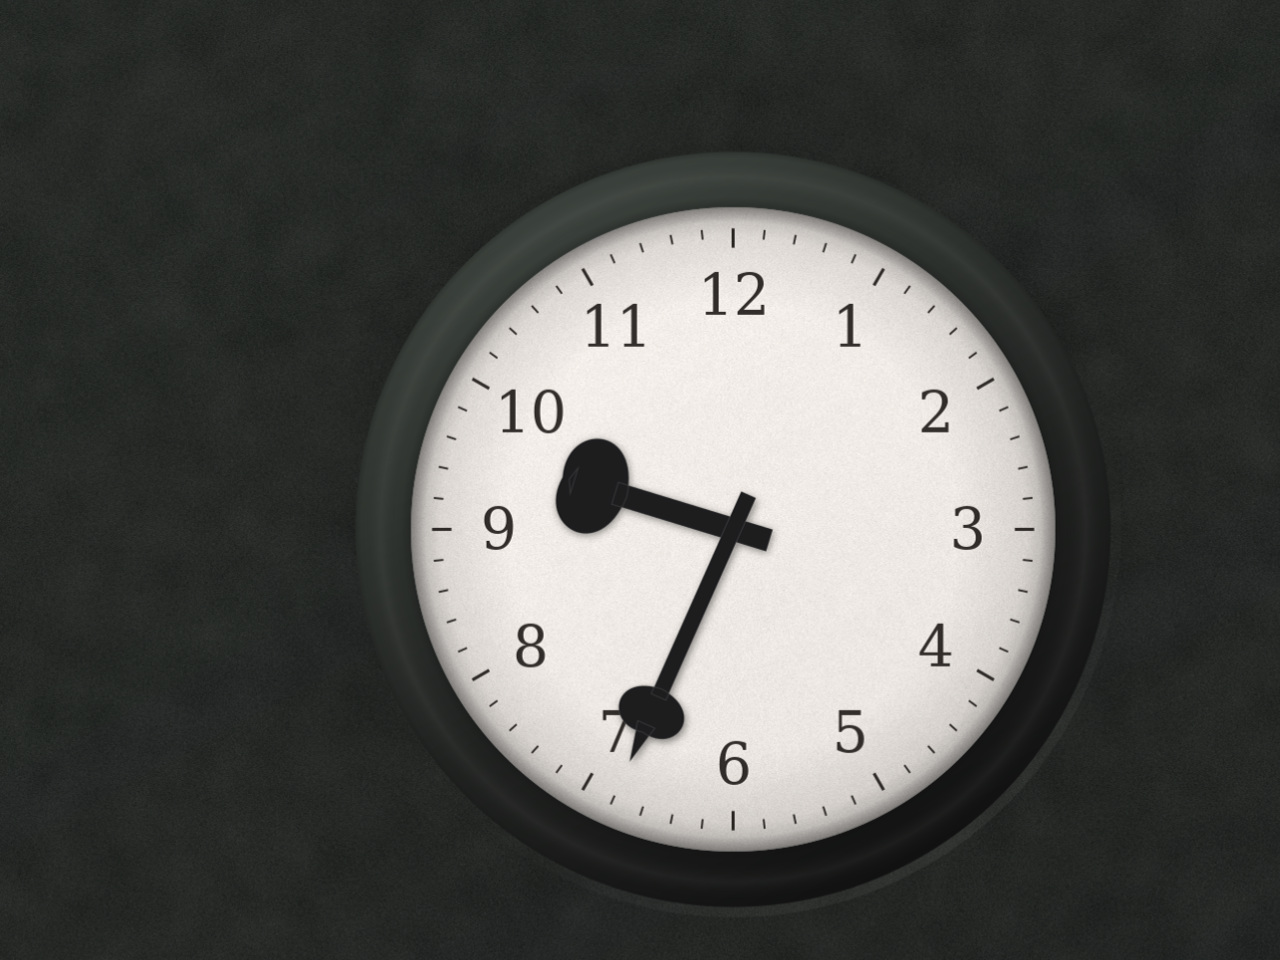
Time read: 9:34
